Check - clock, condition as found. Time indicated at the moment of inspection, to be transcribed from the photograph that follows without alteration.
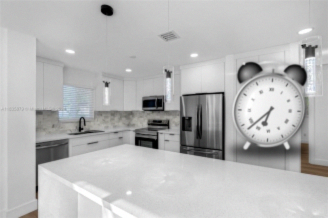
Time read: 6:38
